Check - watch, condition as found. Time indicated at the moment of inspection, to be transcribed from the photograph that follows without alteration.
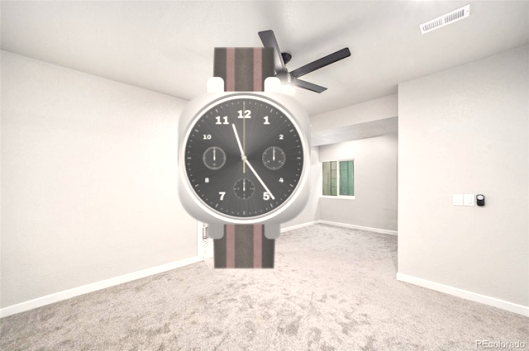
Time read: 11:24
